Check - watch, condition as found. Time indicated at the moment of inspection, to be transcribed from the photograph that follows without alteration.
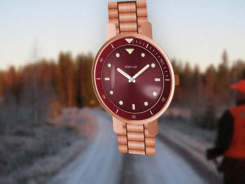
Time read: 10:09
